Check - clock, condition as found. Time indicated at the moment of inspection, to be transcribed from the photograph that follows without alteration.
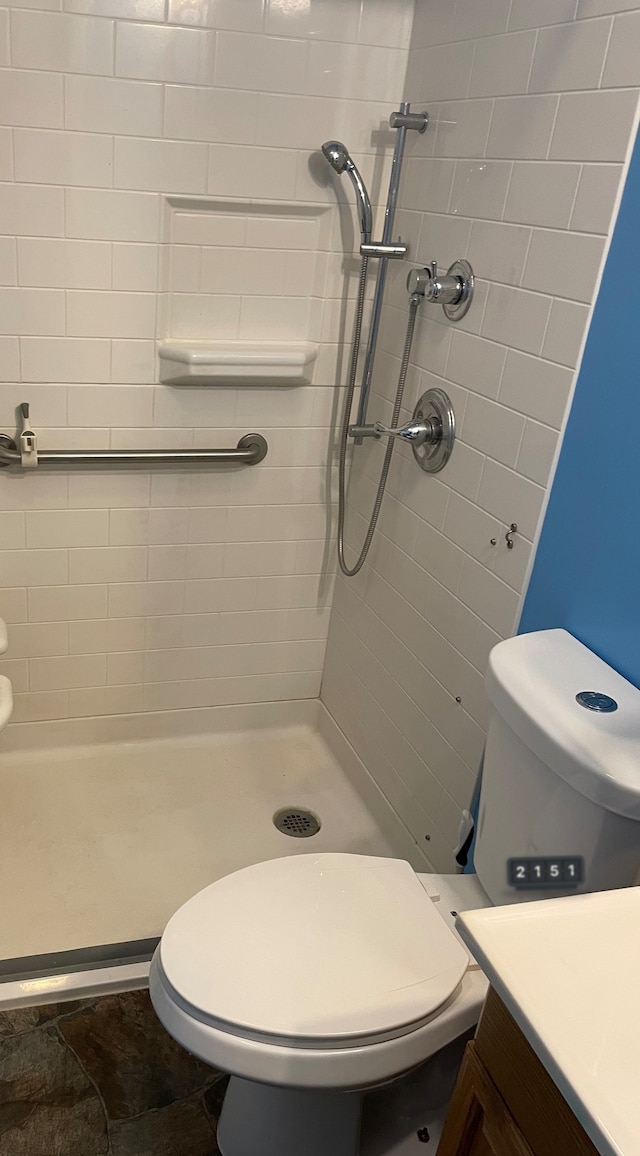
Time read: 21:51
